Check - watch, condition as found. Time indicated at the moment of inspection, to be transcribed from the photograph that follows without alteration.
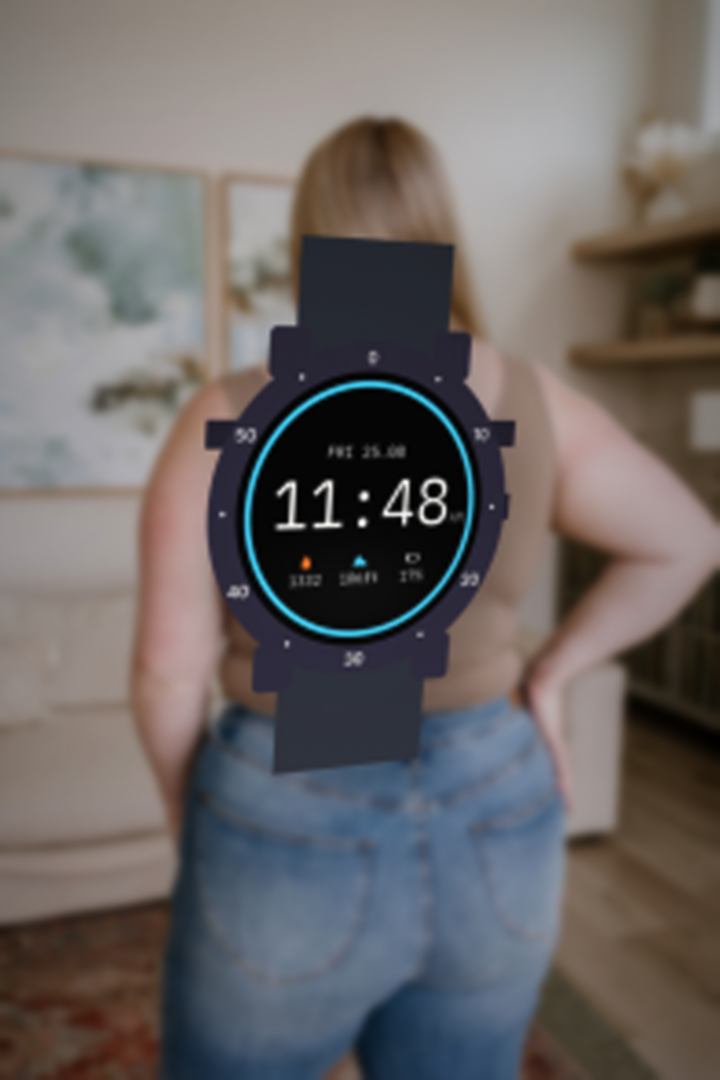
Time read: 11:48
